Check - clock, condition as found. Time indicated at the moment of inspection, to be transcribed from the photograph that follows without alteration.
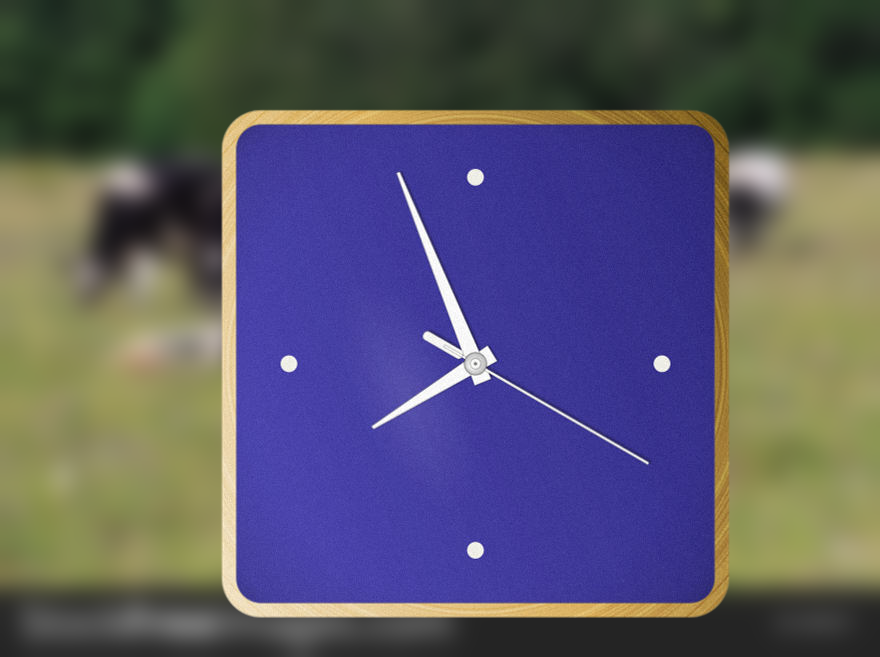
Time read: 7:56:20
